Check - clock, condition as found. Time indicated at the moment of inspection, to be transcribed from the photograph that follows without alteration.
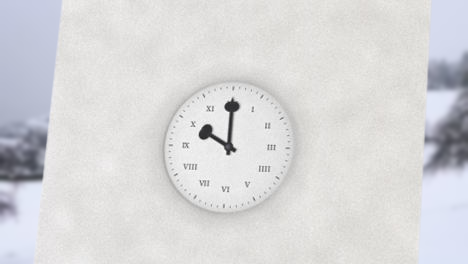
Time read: 10:00
